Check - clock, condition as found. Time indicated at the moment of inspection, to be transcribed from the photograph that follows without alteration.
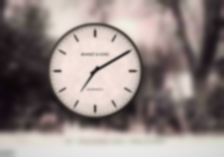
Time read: 7:10
